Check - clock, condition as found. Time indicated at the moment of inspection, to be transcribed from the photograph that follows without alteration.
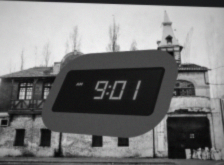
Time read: 9:01
